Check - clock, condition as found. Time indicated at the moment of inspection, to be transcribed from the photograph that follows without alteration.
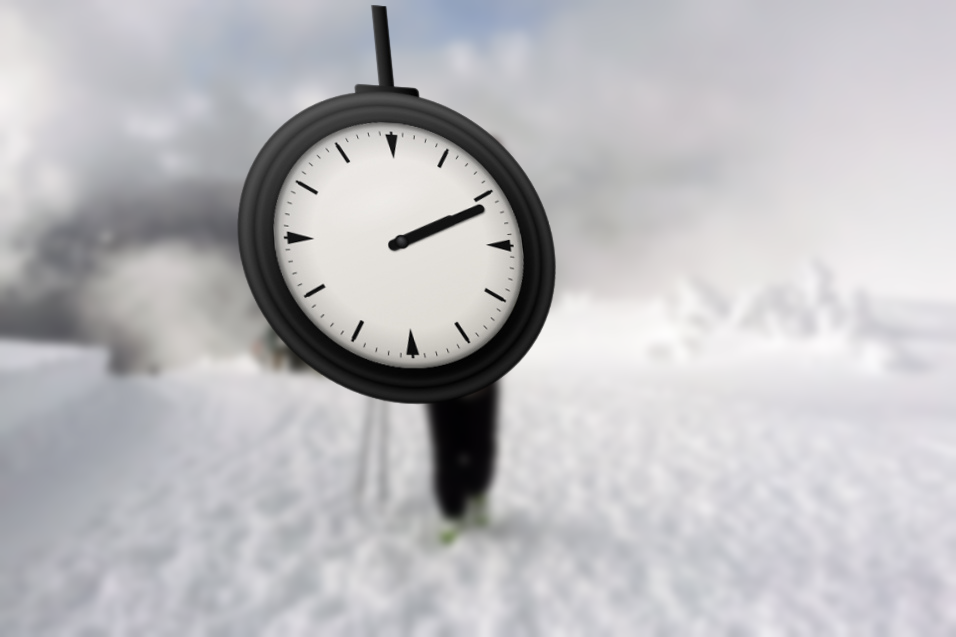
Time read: 2:11
